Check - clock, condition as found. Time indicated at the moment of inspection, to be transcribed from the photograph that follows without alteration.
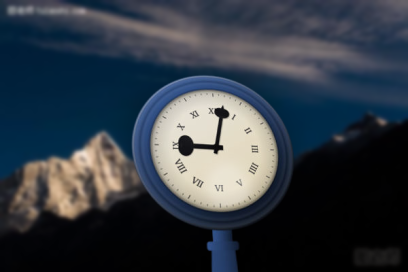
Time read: 9:02
